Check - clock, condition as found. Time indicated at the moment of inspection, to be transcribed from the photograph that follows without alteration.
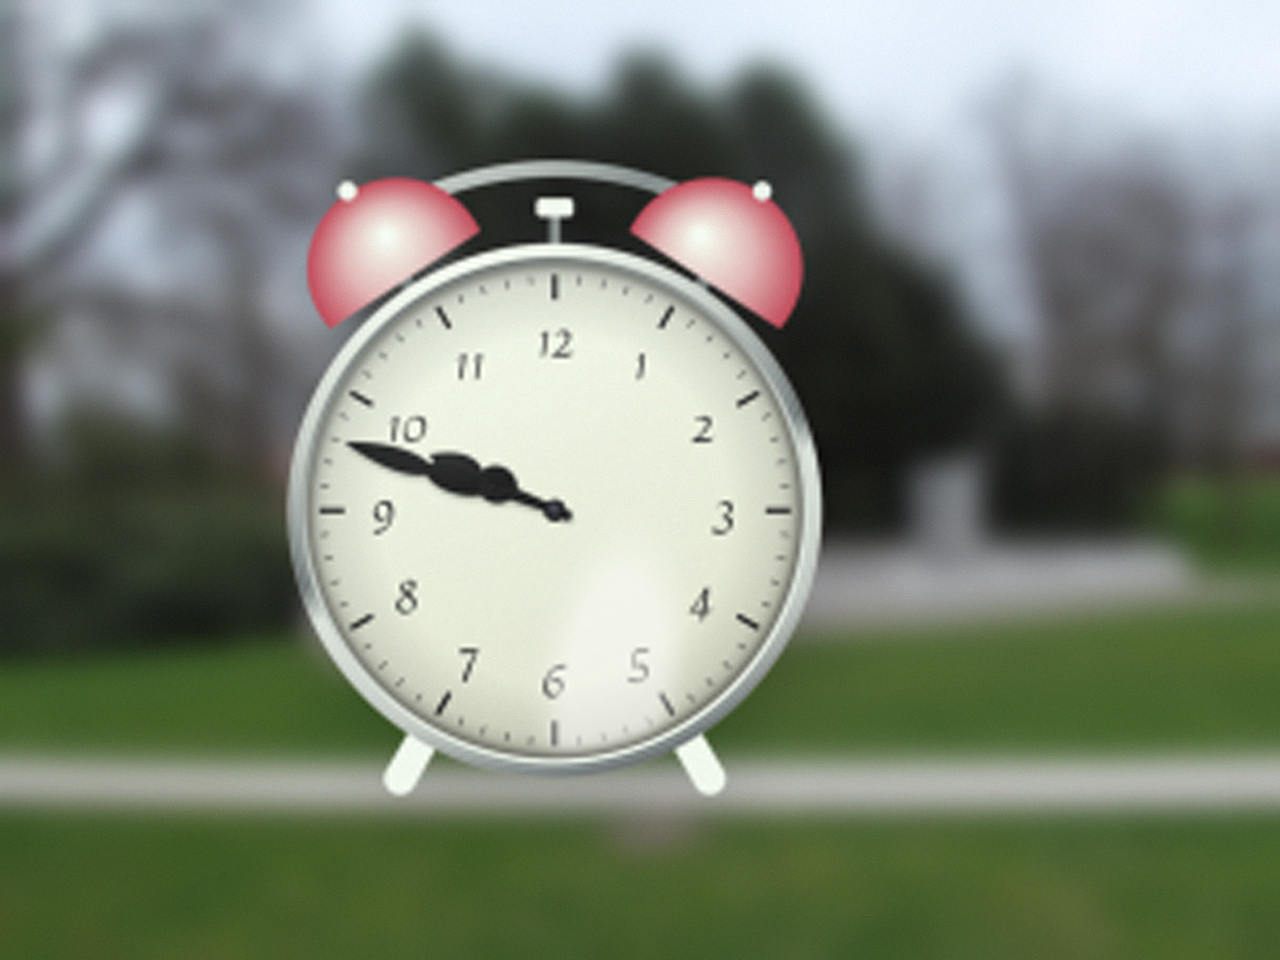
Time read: 9:48
